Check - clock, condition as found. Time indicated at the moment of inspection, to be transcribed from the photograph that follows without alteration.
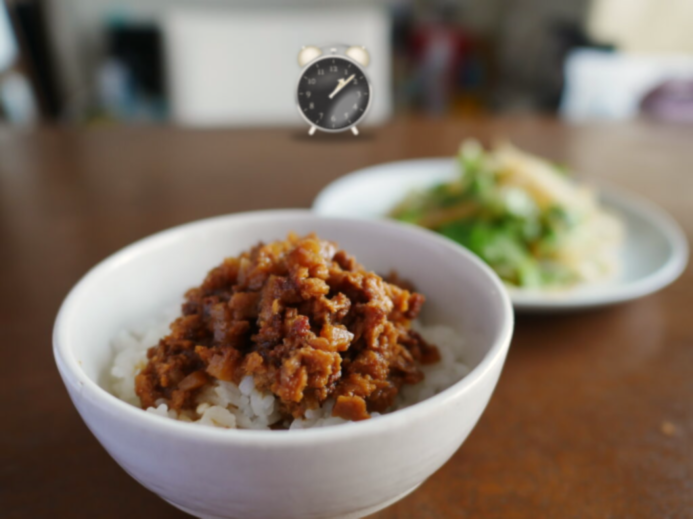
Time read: 1:08
